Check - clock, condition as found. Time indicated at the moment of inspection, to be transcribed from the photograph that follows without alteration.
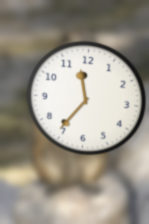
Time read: 11:36
